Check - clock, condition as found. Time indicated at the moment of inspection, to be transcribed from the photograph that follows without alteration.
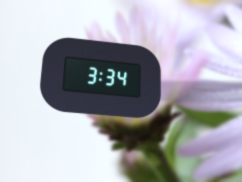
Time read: 3:34
